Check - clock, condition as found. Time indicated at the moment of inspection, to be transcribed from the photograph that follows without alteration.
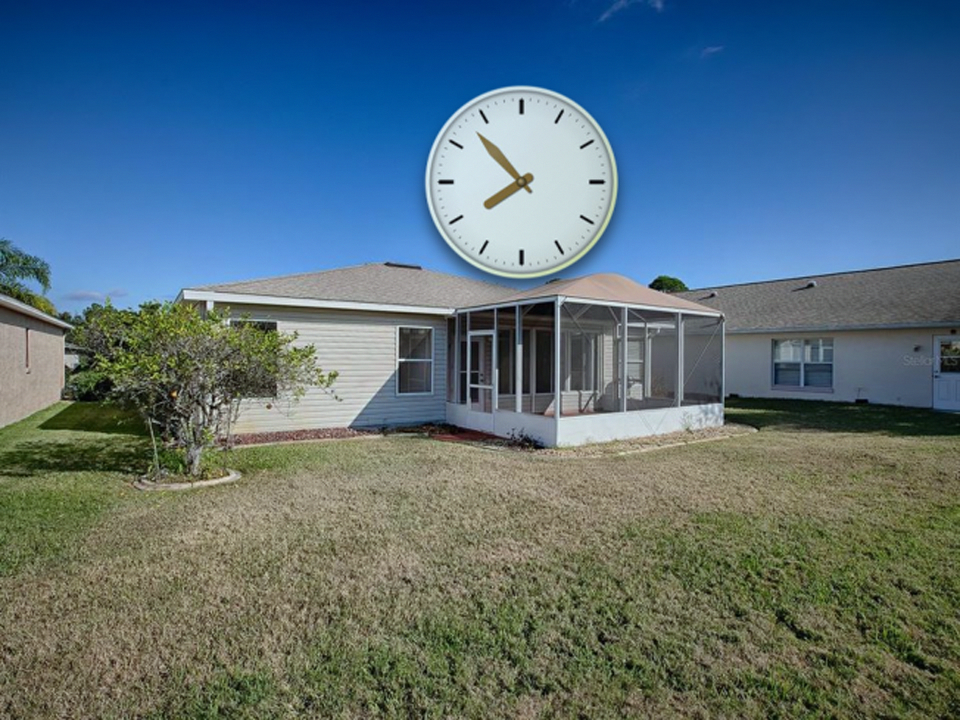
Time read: 7:53
